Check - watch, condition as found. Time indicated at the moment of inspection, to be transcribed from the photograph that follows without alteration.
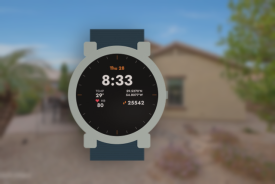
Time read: 8:33
